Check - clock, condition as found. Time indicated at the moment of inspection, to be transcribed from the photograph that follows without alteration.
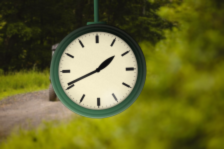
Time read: 1:41
